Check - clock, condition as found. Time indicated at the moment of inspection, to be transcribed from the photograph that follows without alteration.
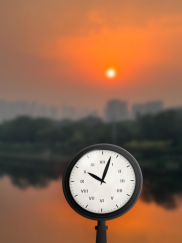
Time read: 10:03
